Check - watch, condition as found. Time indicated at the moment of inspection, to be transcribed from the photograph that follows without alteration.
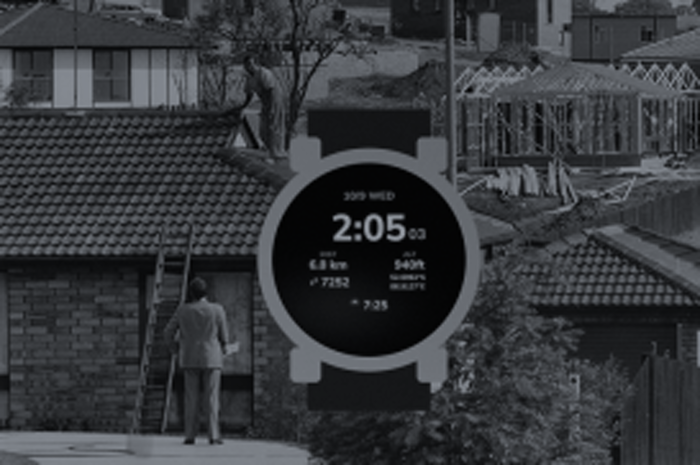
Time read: 2:05
